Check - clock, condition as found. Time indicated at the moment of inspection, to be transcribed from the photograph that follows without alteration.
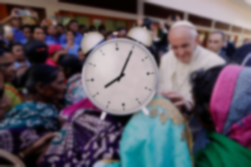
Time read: 8:05
